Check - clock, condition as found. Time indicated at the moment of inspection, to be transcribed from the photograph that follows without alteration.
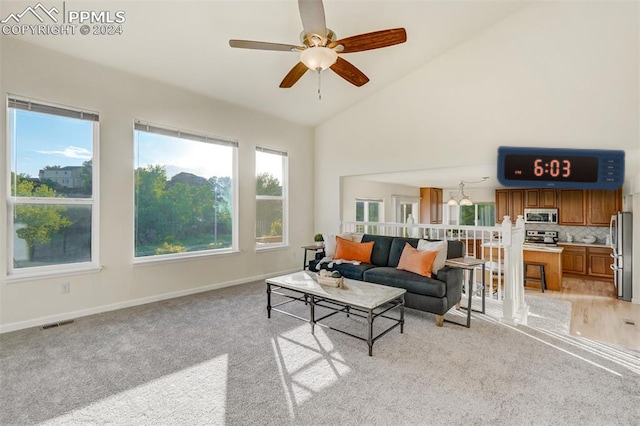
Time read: 6:03
